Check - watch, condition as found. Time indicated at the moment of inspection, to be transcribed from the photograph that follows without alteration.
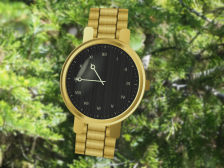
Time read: 10:45
